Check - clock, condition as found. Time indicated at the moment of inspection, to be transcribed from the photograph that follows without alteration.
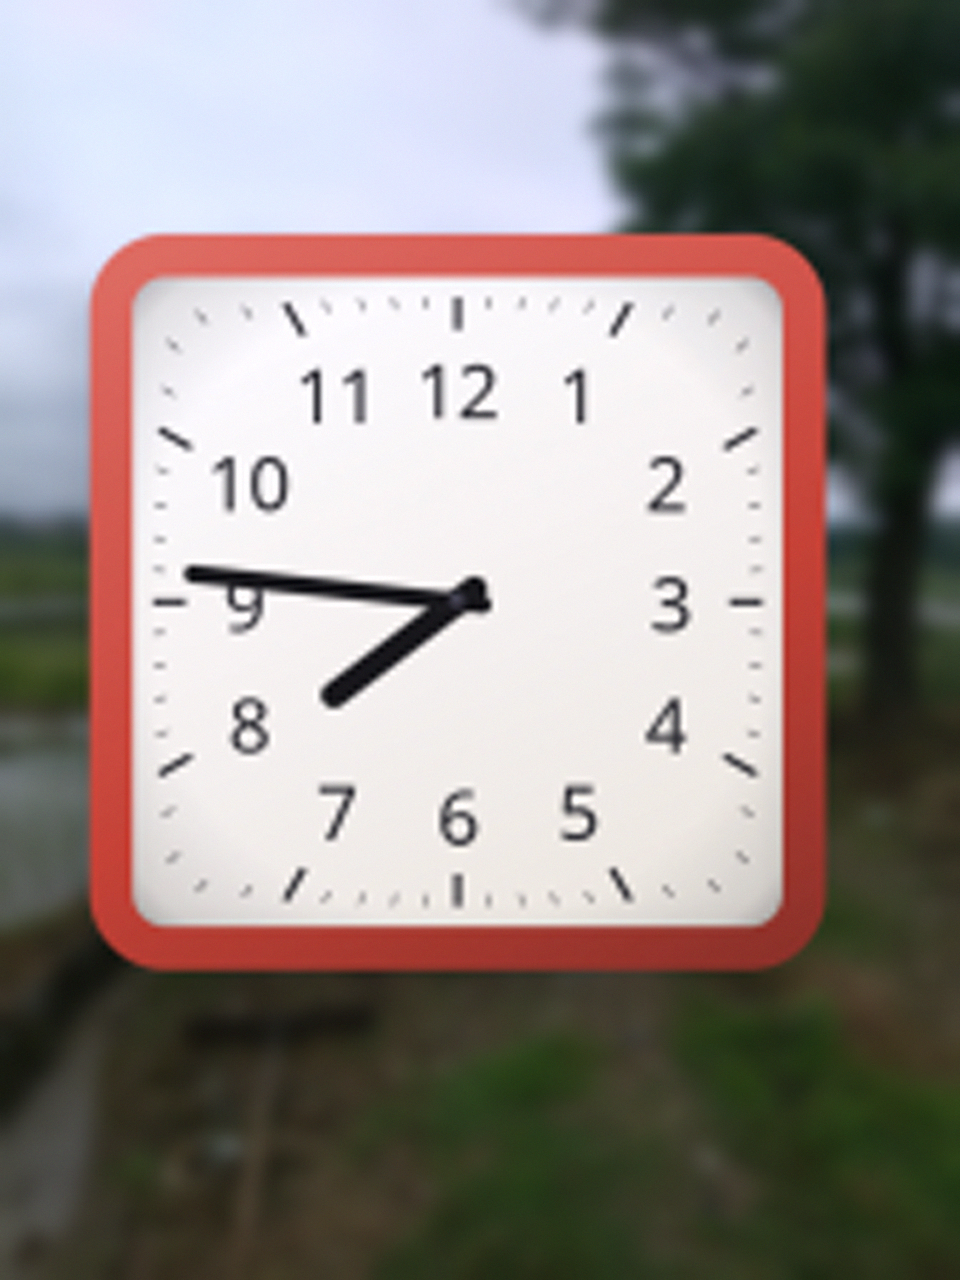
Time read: 7:46
